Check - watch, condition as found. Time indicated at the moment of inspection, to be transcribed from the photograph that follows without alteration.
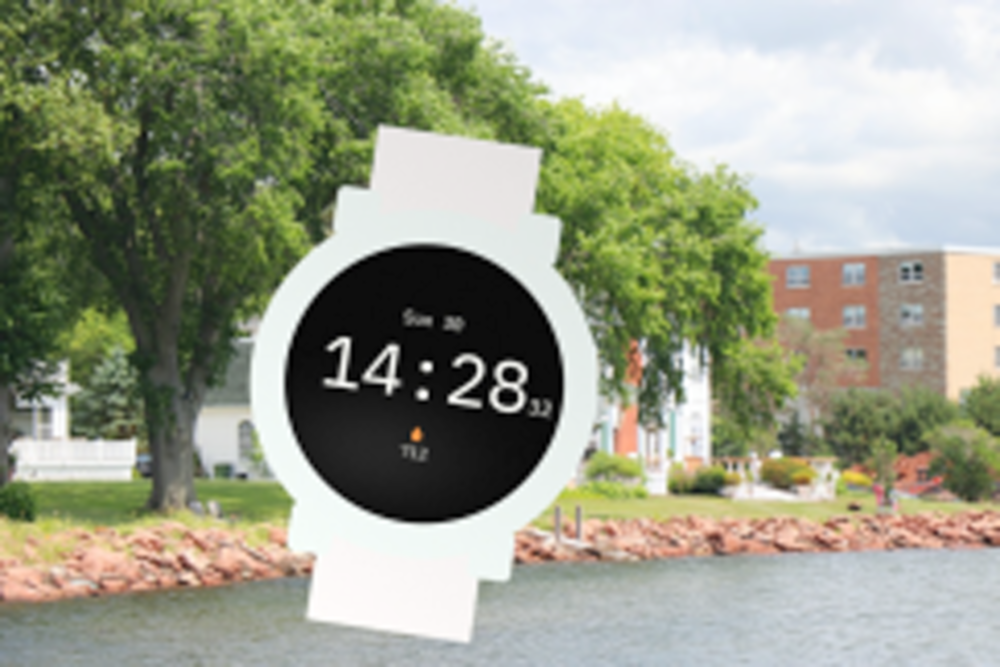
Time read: 14:28
